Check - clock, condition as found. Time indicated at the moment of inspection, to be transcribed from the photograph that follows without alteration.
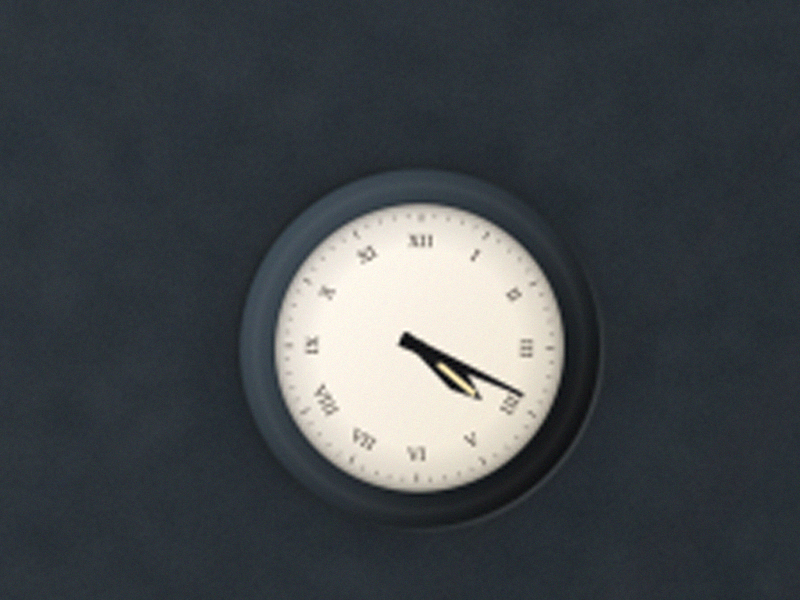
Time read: 4:19
